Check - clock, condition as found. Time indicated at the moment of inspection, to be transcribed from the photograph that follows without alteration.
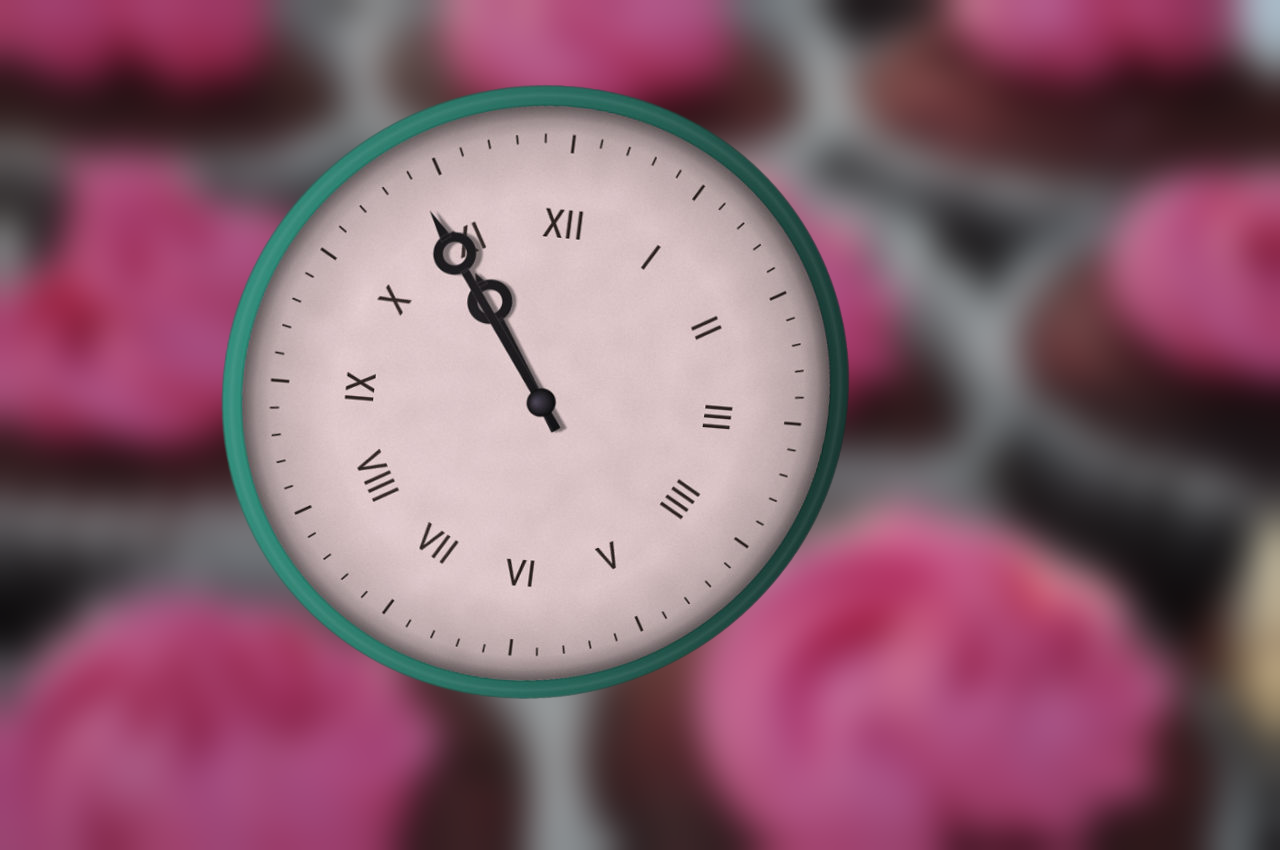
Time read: 10:54
